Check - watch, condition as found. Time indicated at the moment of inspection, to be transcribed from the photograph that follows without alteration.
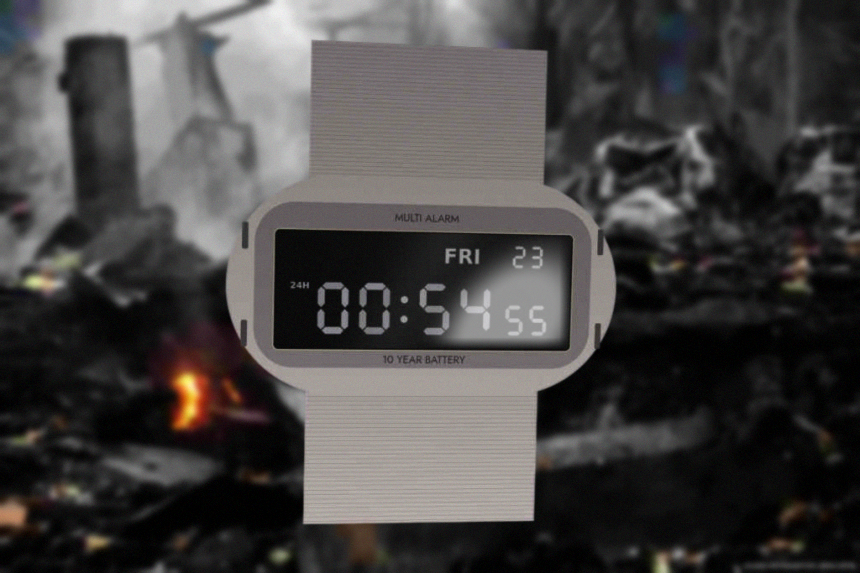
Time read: 0:54:55
